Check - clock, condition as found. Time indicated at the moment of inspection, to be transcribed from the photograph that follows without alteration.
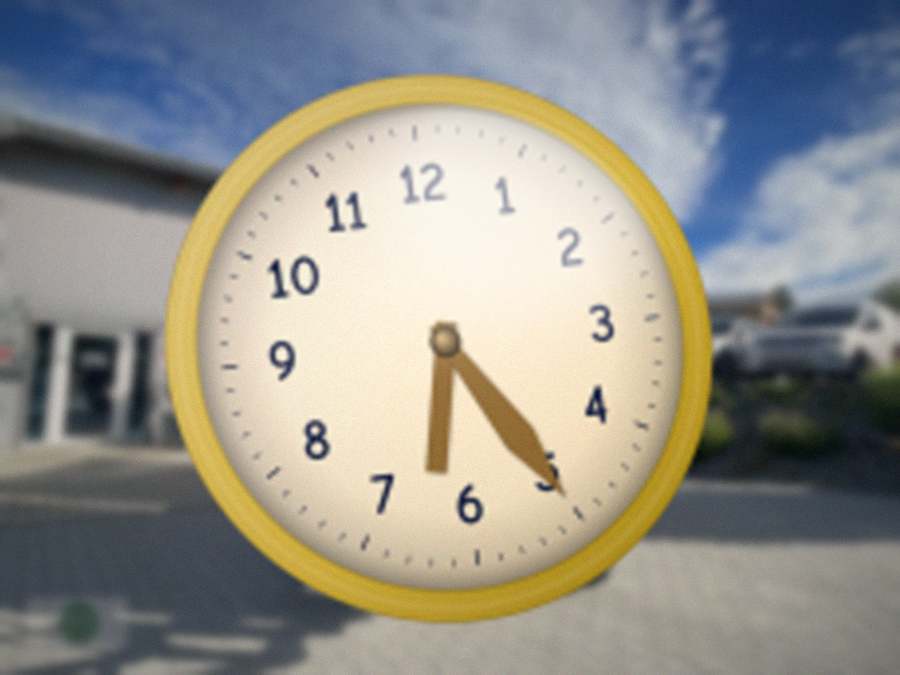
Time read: 6:25
